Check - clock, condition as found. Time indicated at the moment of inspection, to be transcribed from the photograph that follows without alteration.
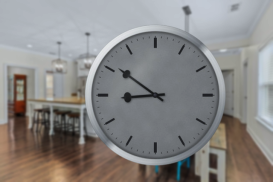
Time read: 8:51
